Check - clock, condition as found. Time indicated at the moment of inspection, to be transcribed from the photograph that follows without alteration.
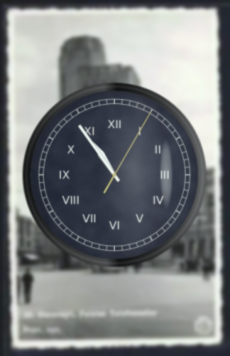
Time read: 10:54:05
